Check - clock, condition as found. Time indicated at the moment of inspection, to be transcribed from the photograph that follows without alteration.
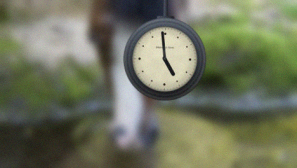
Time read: 4:59
